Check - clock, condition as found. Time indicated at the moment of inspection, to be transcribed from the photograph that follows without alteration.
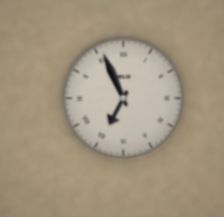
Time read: 6:56
